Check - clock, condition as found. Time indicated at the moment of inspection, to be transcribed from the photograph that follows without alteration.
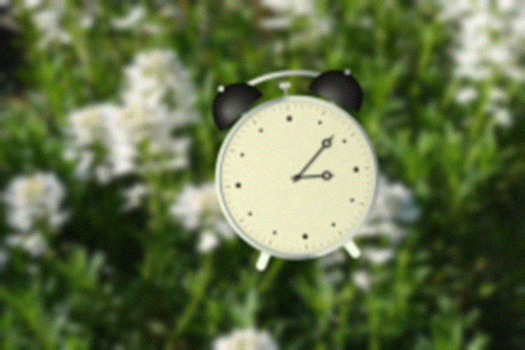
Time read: 3:08
